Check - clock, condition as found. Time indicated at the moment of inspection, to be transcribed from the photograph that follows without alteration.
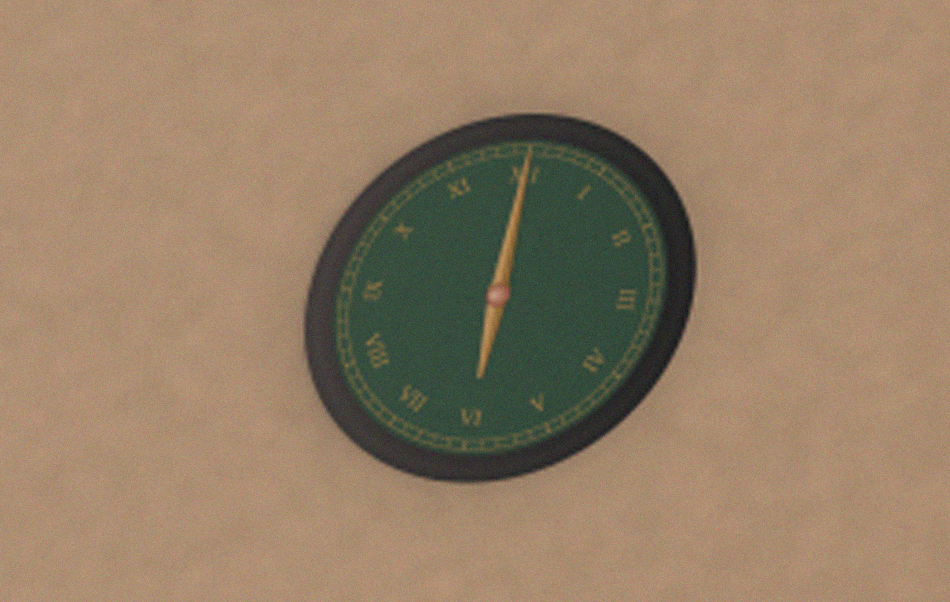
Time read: 6:00
